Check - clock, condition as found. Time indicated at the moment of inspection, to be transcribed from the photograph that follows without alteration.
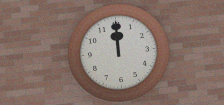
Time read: 12:00
